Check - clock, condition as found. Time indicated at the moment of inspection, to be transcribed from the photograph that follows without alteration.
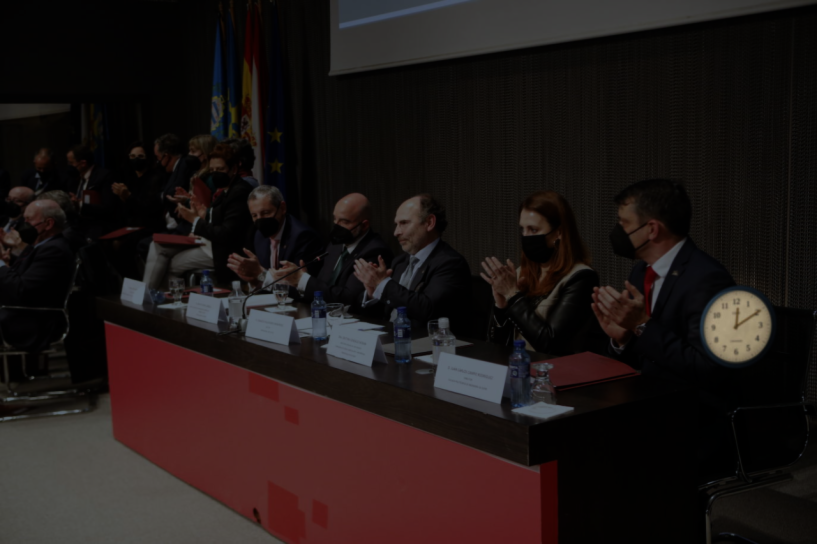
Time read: 12:10
